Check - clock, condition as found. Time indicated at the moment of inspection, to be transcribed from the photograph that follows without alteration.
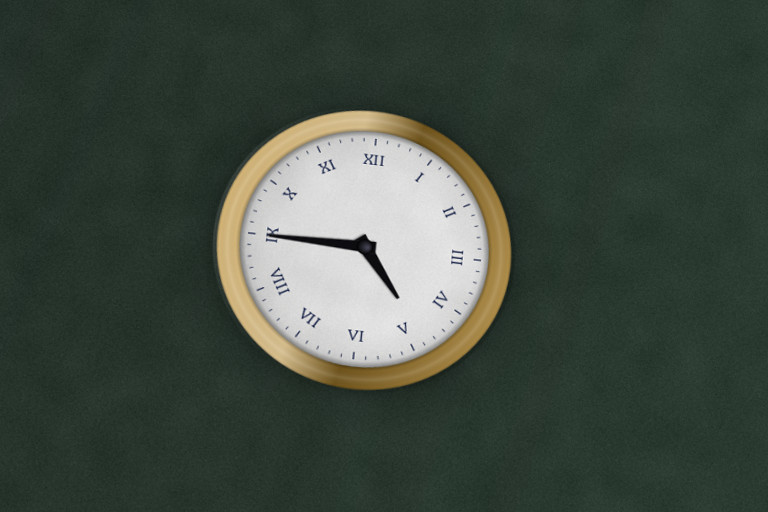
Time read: 4:45
